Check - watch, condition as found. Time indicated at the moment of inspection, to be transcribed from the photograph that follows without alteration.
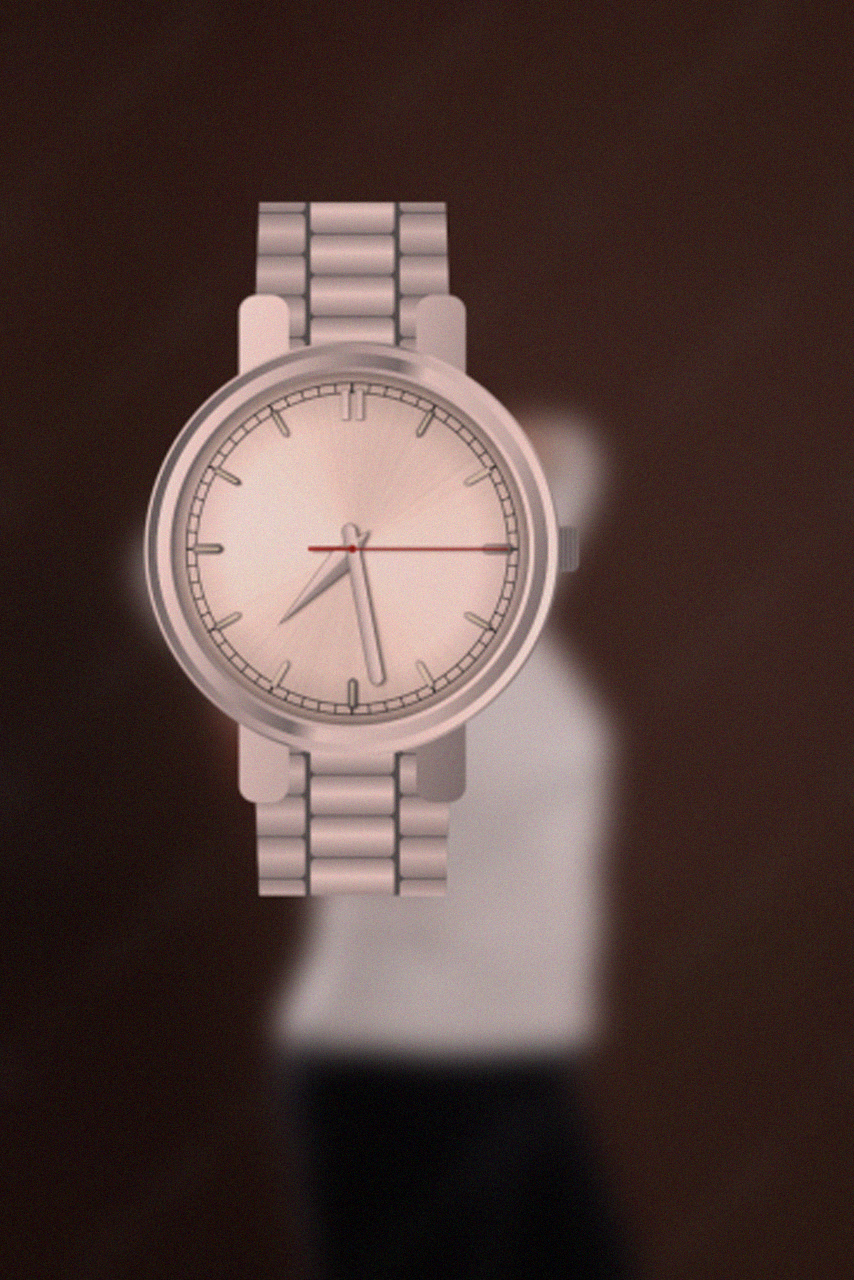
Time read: 7:28:15
